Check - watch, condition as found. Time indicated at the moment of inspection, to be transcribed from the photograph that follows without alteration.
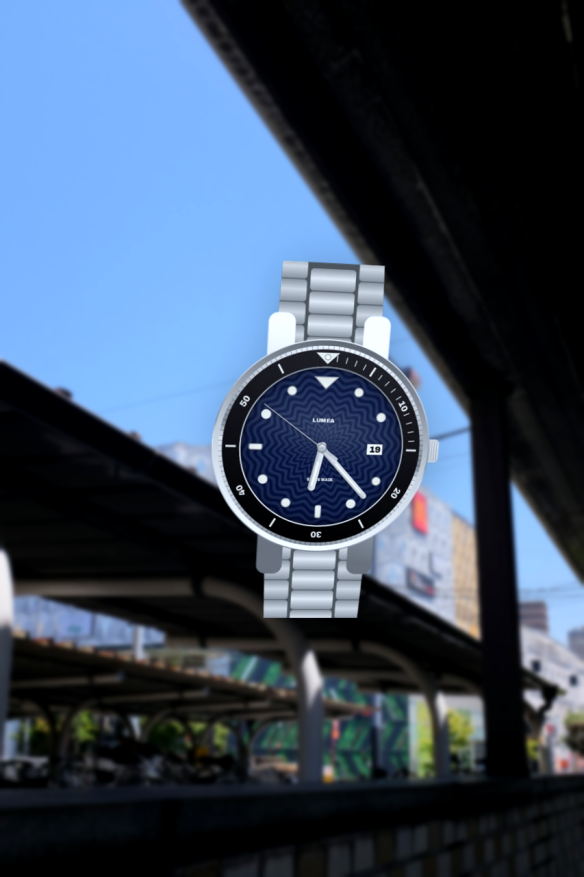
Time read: 6:22:51
